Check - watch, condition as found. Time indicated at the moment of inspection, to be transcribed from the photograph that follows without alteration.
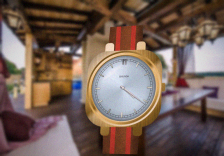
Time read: 4:21
